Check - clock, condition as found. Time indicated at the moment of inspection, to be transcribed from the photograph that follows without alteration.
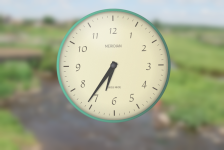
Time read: 6:36
